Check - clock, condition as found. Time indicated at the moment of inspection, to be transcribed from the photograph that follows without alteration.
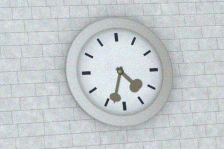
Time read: 4:33
